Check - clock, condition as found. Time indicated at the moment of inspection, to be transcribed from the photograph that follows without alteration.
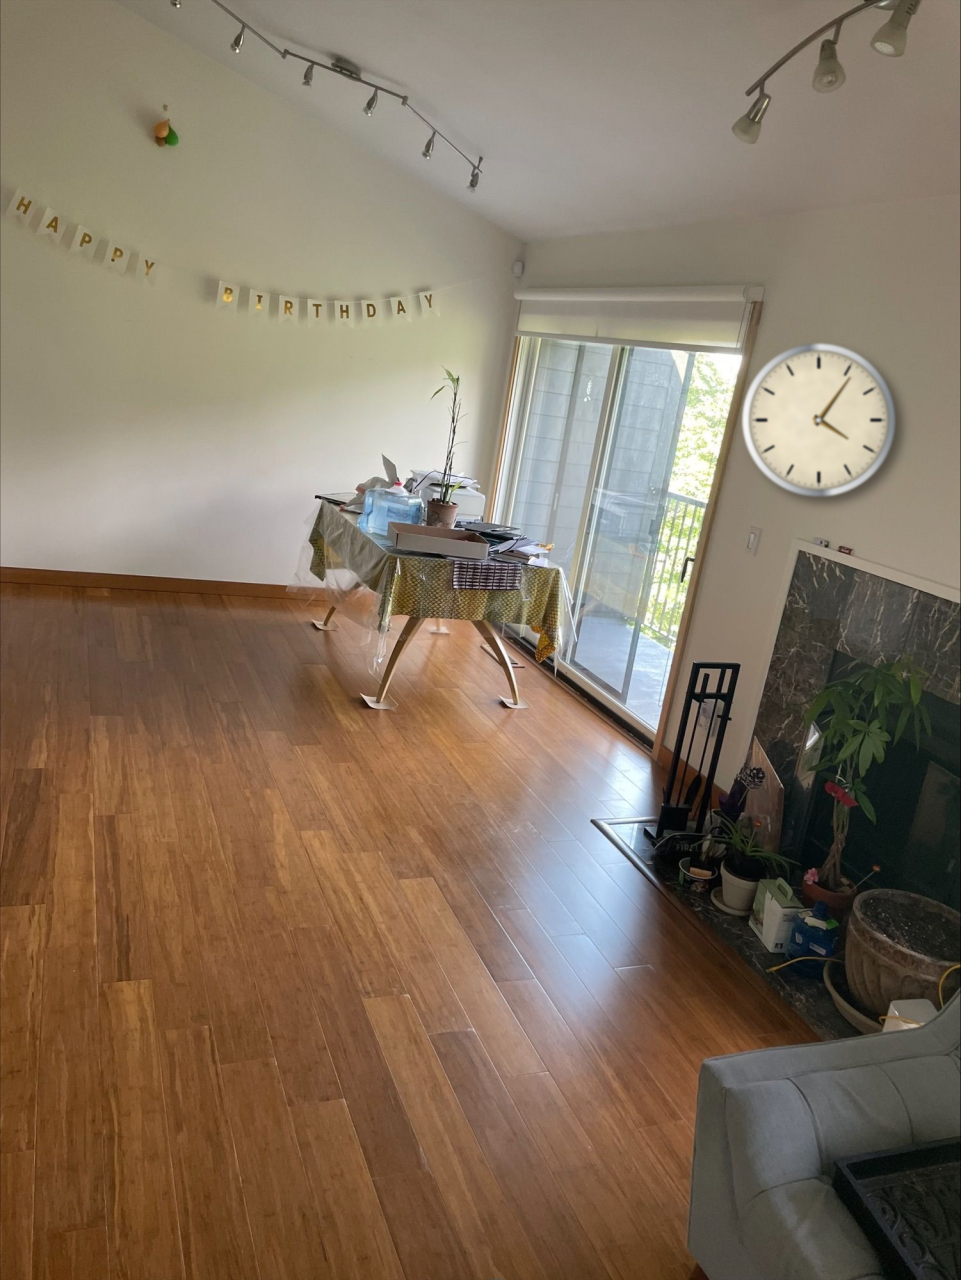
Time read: 4:06
